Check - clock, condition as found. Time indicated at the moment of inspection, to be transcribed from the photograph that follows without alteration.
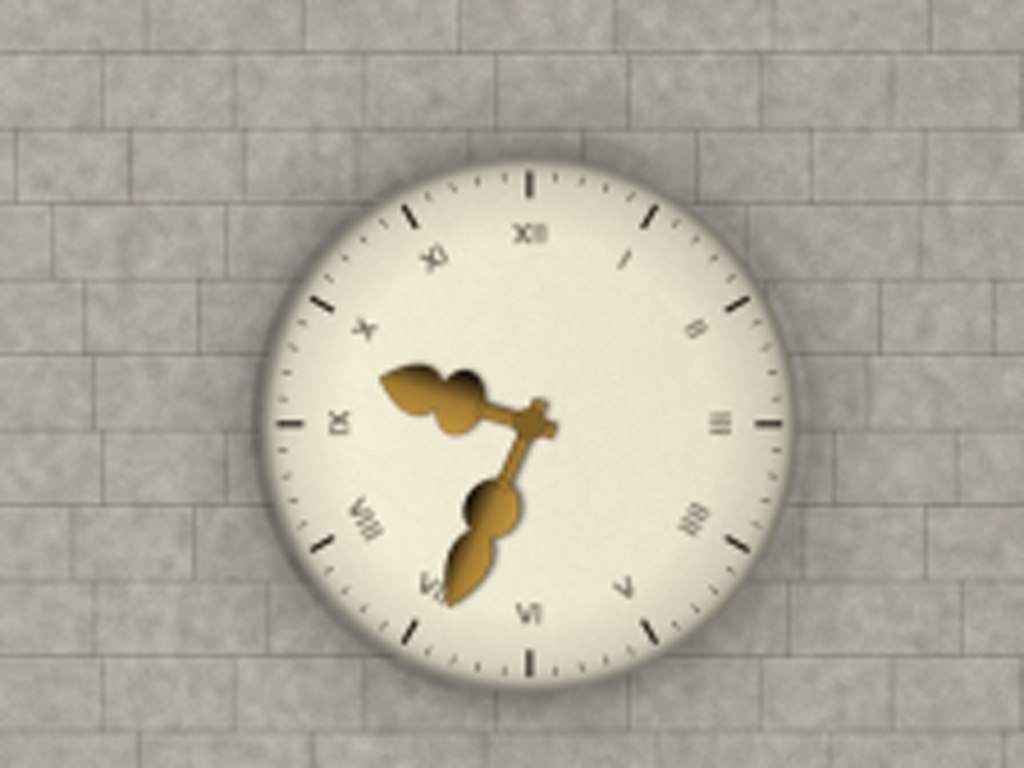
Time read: 9:34
